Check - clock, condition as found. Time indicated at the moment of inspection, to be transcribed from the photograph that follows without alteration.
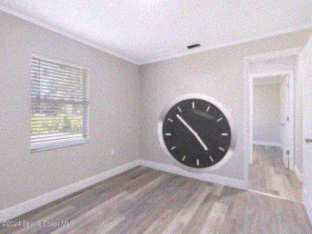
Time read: 4:53
